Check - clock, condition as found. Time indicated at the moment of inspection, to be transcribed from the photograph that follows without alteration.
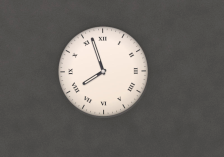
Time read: 7:57
